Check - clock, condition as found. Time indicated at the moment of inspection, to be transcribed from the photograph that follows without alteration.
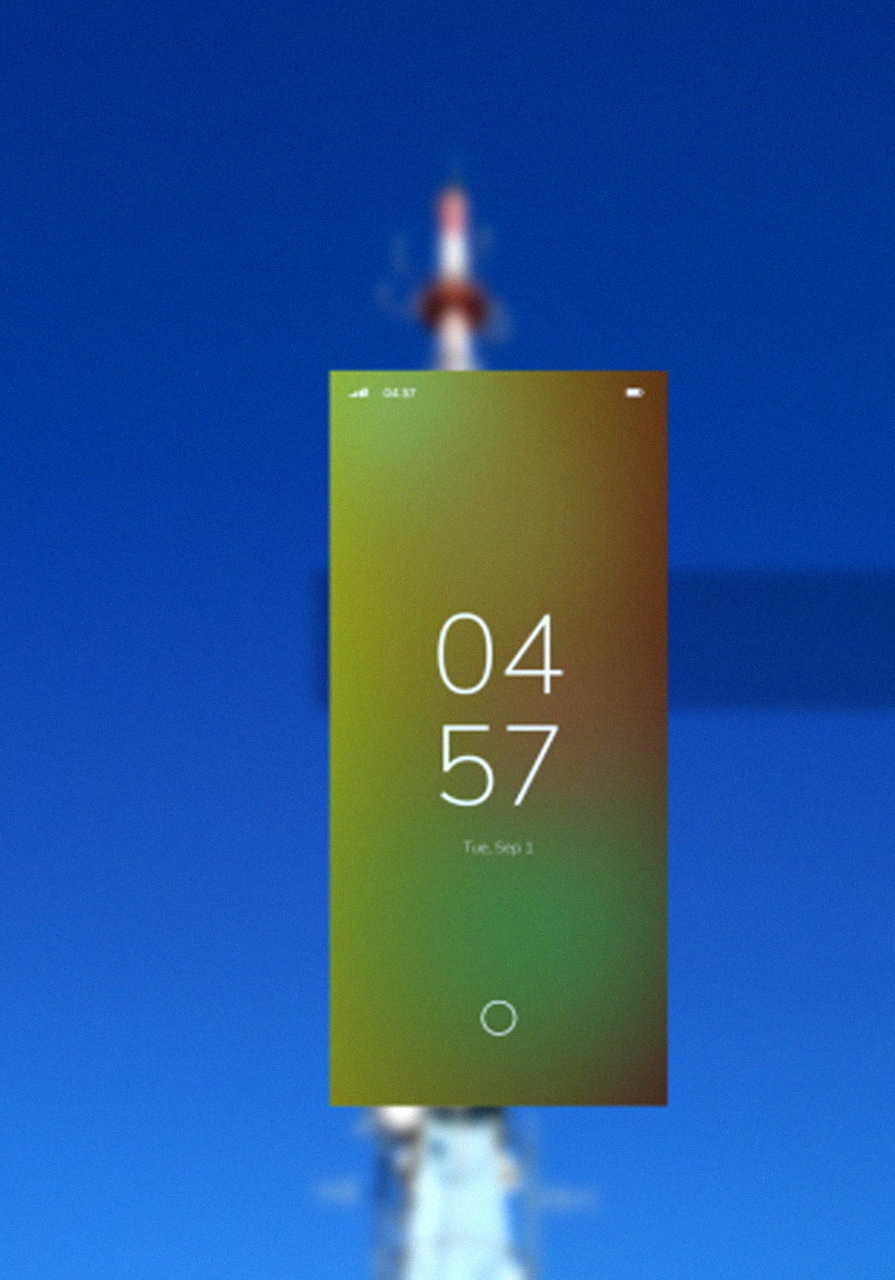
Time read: 4:57
